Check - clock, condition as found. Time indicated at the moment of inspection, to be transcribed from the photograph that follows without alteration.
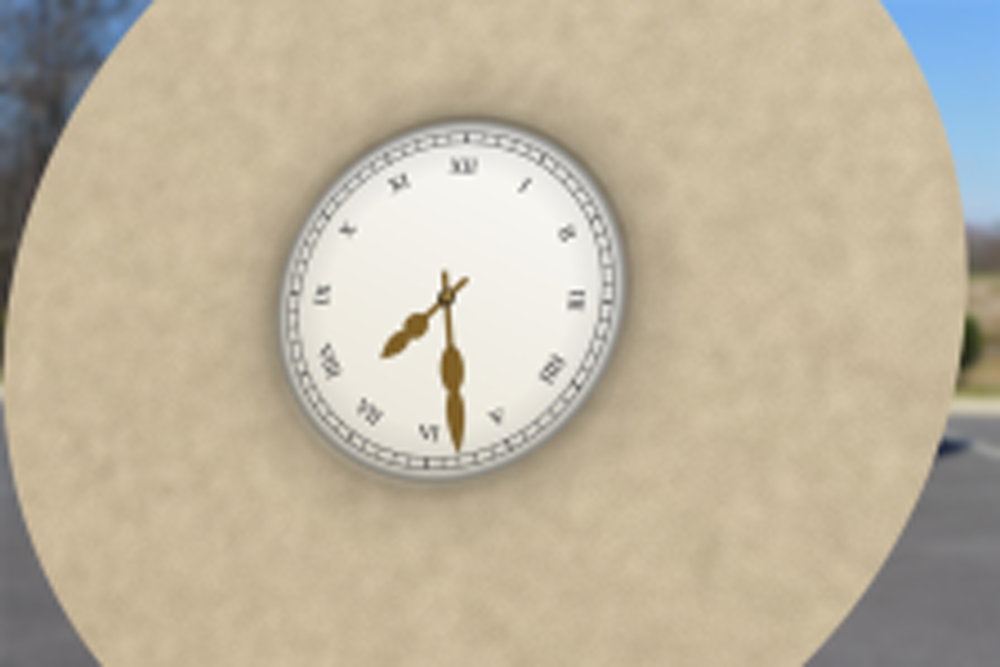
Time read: 7:28
